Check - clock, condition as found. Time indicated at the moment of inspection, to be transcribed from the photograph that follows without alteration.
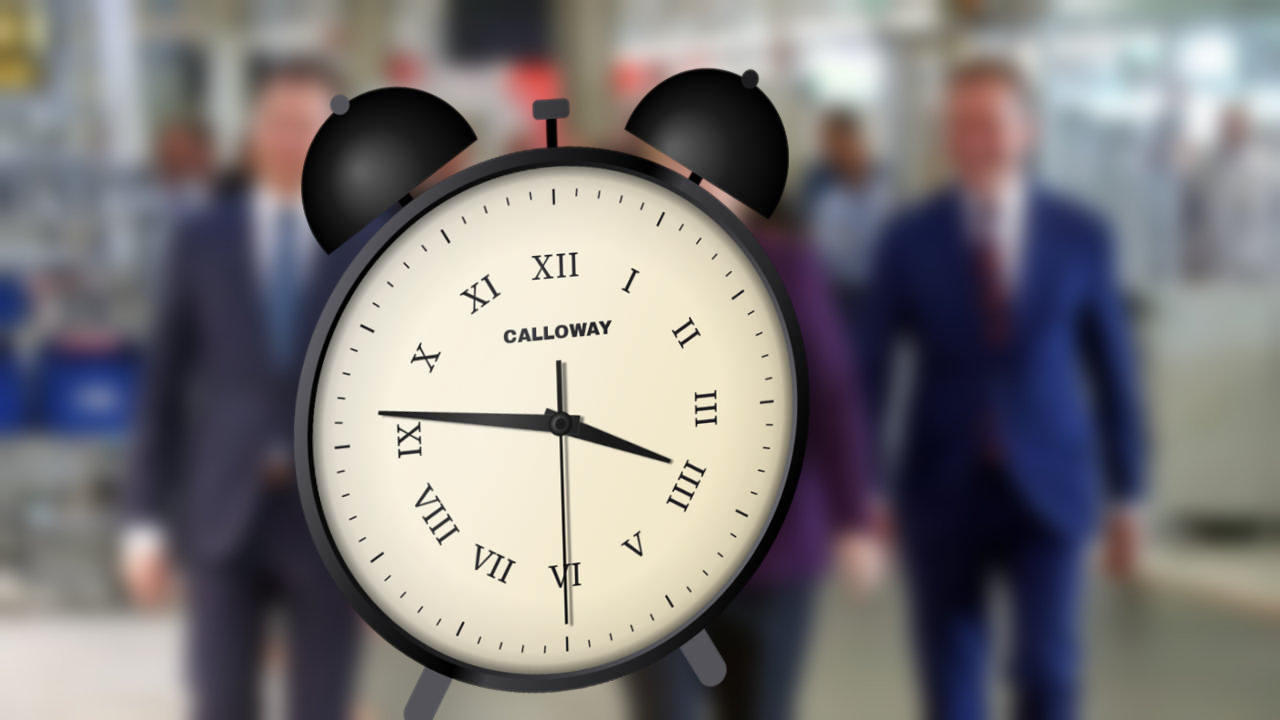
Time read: 3:46:30
